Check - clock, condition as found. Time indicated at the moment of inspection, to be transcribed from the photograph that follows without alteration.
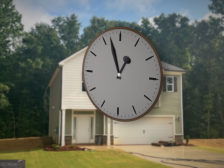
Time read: 12:57
